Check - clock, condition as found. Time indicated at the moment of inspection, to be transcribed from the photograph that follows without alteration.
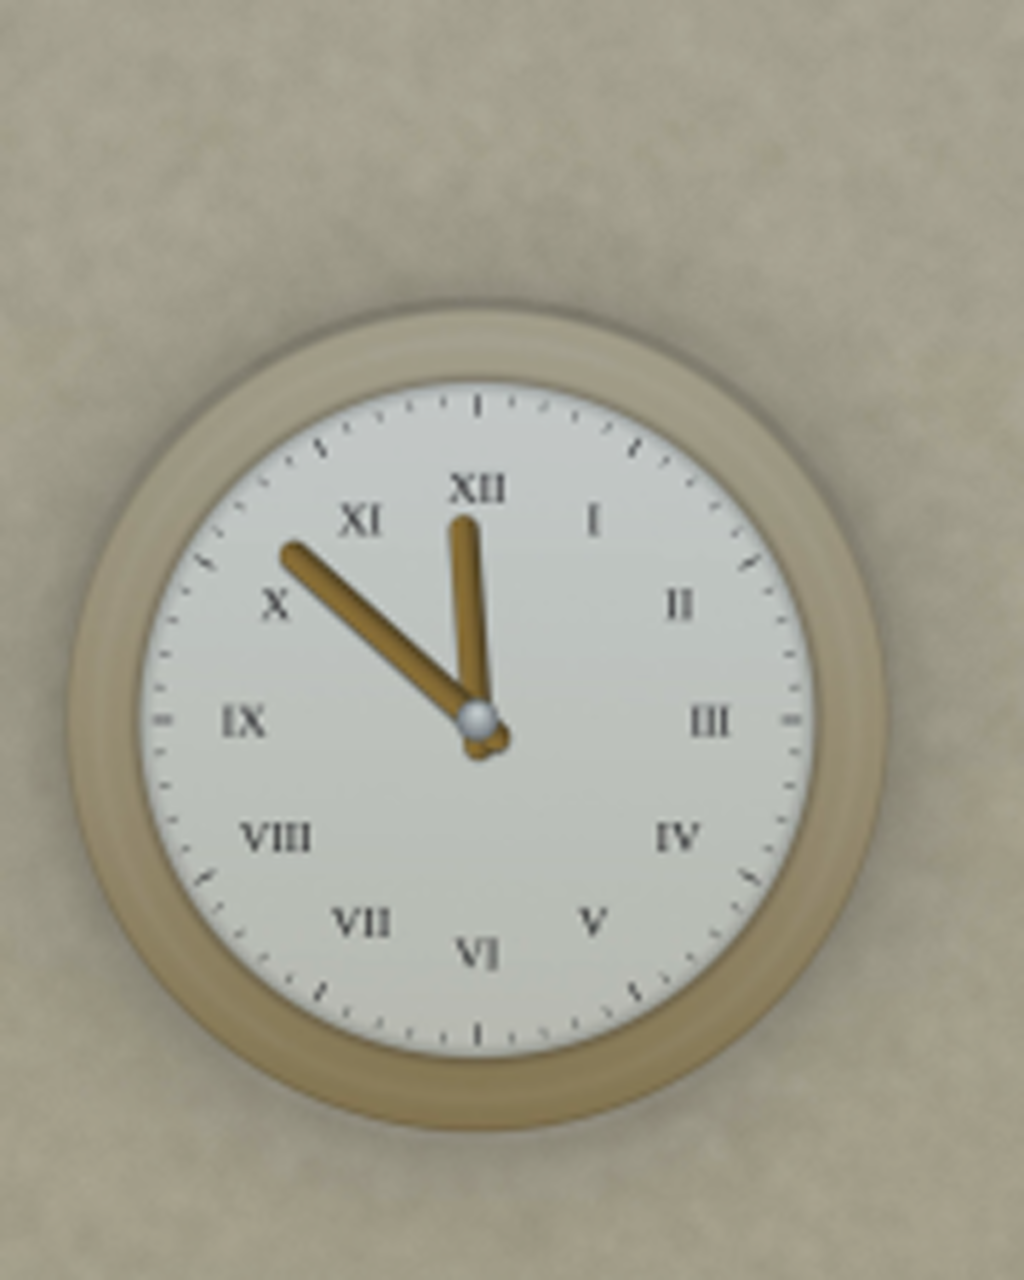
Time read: 11:52
